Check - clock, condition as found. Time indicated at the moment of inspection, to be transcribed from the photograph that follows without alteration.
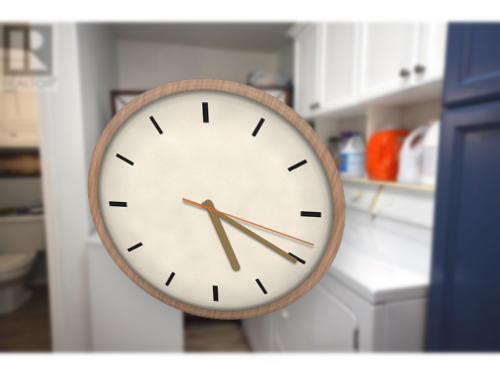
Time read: 5:20:18
